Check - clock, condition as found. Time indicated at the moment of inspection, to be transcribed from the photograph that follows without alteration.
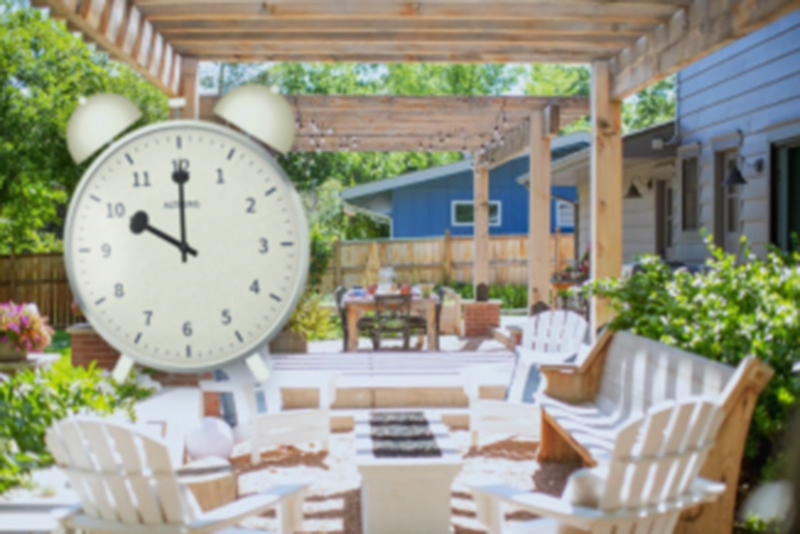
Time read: 10:00
